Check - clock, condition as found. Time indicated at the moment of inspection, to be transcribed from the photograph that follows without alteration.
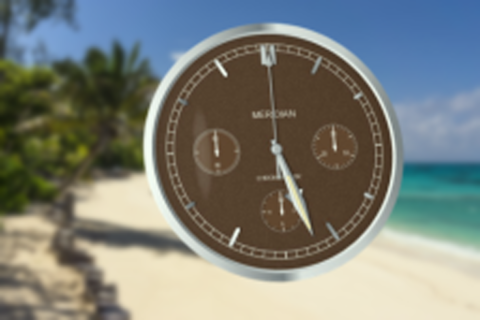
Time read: 5:27
